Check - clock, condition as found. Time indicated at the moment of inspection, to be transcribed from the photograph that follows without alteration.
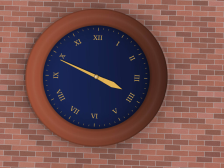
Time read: 3:49
